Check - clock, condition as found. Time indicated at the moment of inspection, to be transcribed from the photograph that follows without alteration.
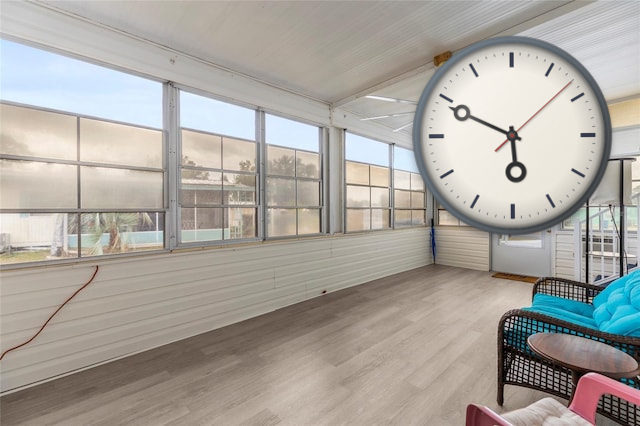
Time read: 5:49:08
